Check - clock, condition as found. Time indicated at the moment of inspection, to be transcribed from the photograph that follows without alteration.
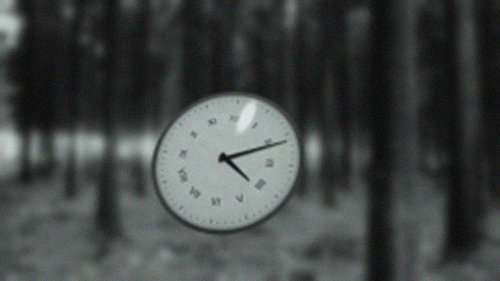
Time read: 4:11
